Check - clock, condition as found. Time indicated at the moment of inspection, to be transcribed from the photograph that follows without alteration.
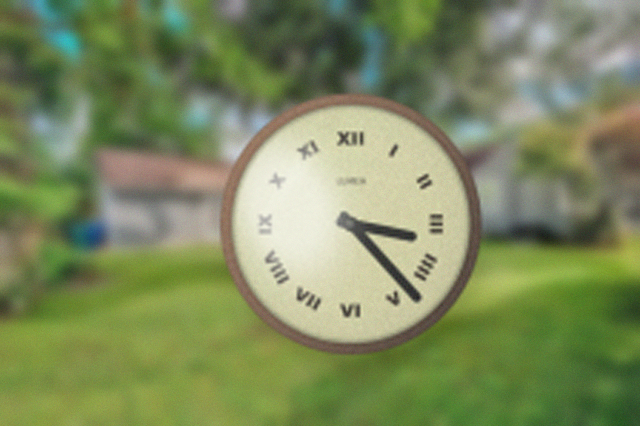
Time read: 3:23
